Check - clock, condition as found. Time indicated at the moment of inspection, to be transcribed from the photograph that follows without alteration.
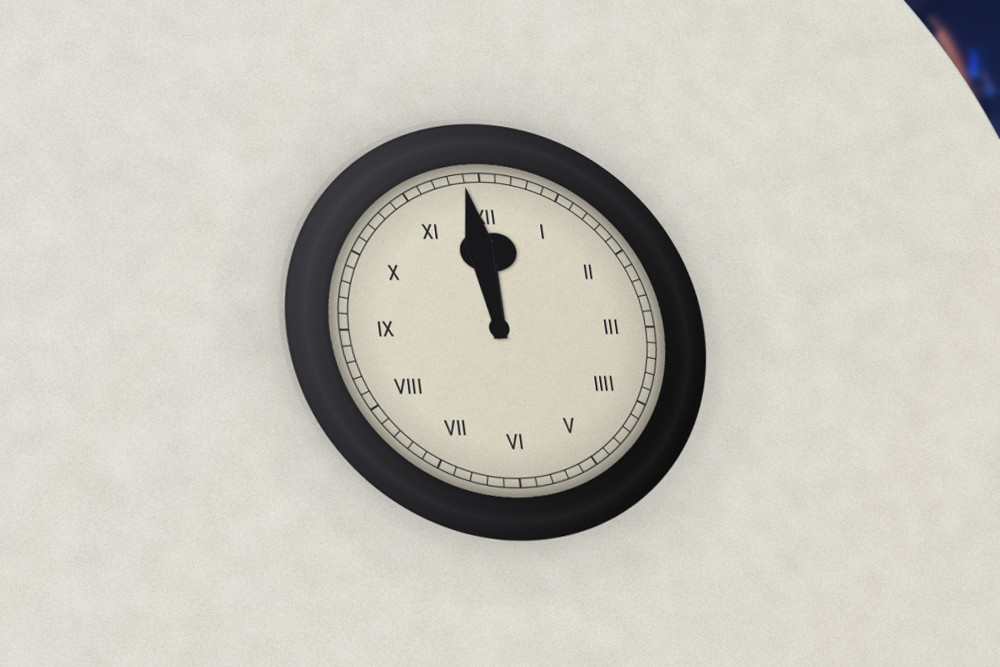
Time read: 11:59
